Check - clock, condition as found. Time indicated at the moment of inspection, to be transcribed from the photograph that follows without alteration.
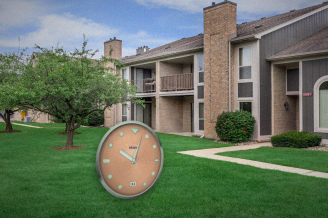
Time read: 10:03
